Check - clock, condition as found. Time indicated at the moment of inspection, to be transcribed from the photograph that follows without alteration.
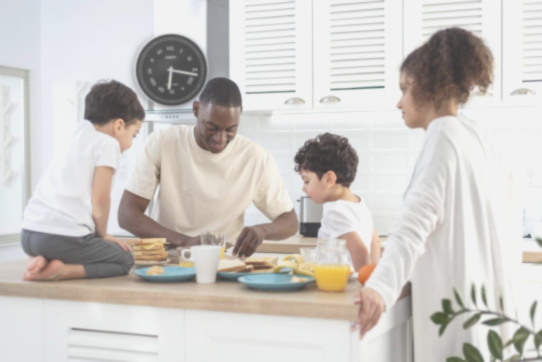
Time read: 6:17
